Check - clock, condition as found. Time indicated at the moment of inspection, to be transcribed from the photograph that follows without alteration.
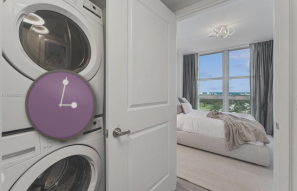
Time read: 3:02
